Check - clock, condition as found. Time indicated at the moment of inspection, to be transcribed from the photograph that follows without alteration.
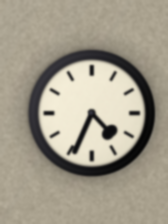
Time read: 4:34
